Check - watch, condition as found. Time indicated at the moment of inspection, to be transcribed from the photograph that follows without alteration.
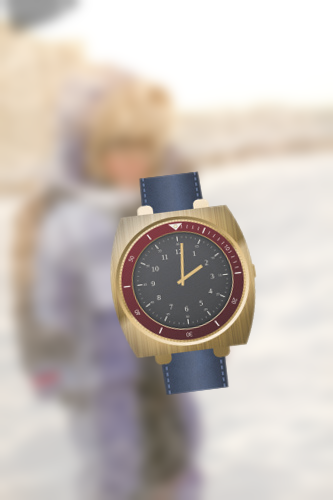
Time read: 2:01
